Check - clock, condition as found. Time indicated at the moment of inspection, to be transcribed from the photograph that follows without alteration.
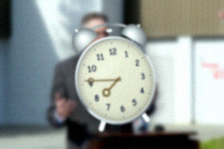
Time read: 7:46
